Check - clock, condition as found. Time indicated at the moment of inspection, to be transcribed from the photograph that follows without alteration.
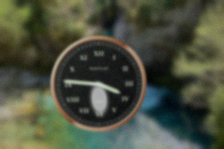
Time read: 3:46
